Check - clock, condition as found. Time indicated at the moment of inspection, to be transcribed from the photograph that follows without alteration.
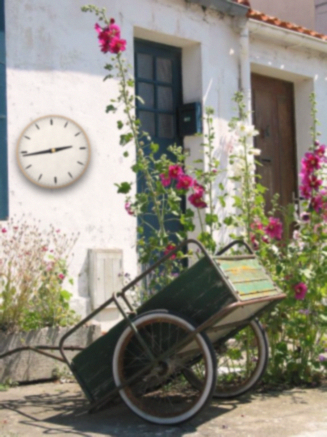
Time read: 2:44
